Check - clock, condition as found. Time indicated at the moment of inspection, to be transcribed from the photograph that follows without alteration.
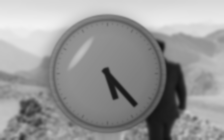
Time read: 5:23
